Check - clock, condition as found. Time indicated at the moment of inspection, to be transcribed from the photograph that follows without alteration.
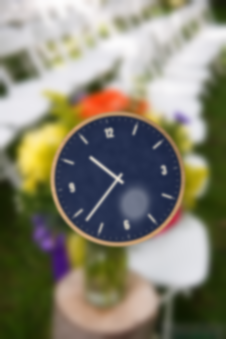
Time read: 10:38
